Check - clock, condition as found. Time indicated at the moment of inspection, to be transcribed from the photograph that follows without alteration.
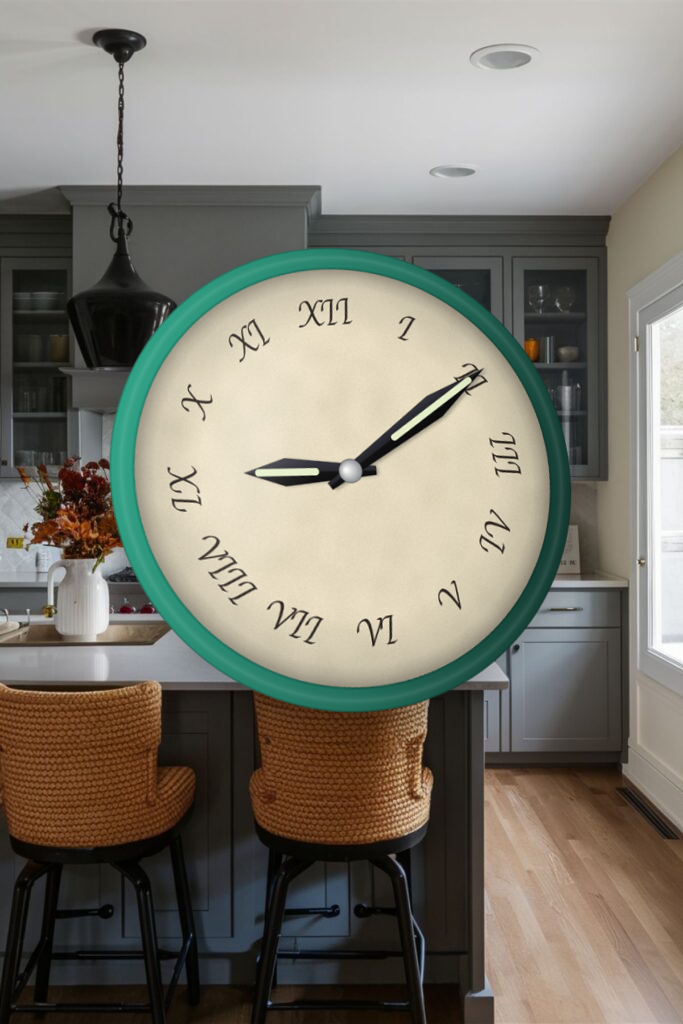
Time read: 9:10
